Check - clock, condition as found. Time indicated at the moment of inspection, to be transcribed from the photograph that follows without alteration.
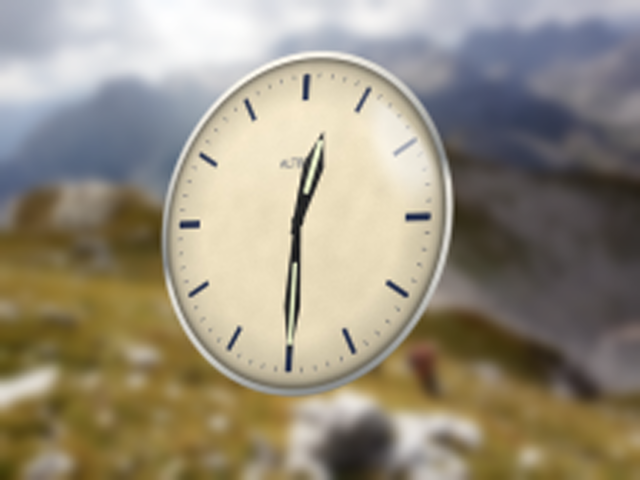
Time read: 12:30
